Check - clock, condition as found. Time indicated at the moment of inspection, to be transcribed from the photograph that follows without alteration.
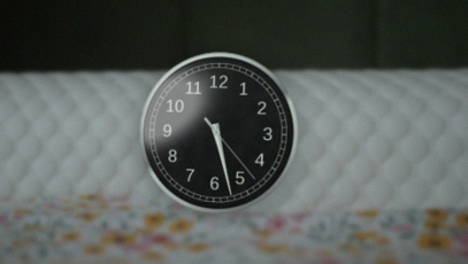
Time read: 5:27:23
